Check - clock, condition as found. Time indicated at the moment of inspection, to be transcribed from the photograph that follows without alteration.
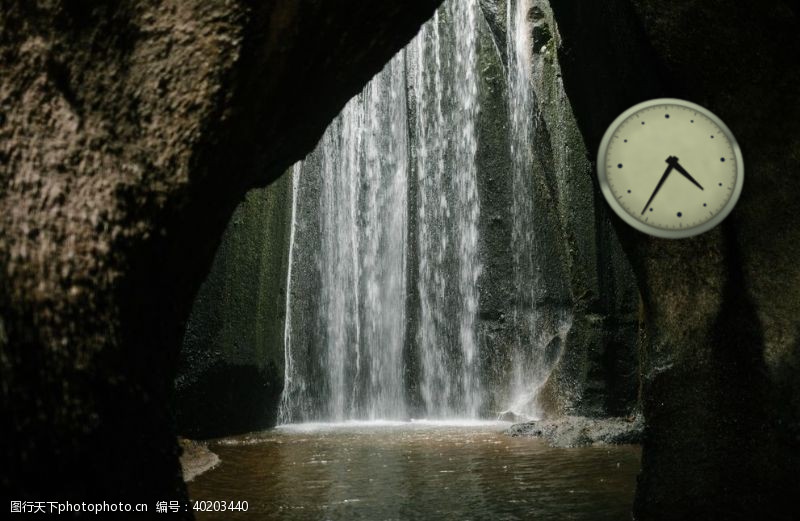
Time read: 4:36
